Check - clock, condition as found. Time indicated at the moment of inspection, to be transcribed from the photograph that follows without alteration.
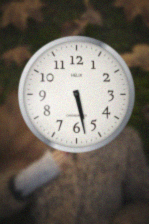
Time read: 5:28
